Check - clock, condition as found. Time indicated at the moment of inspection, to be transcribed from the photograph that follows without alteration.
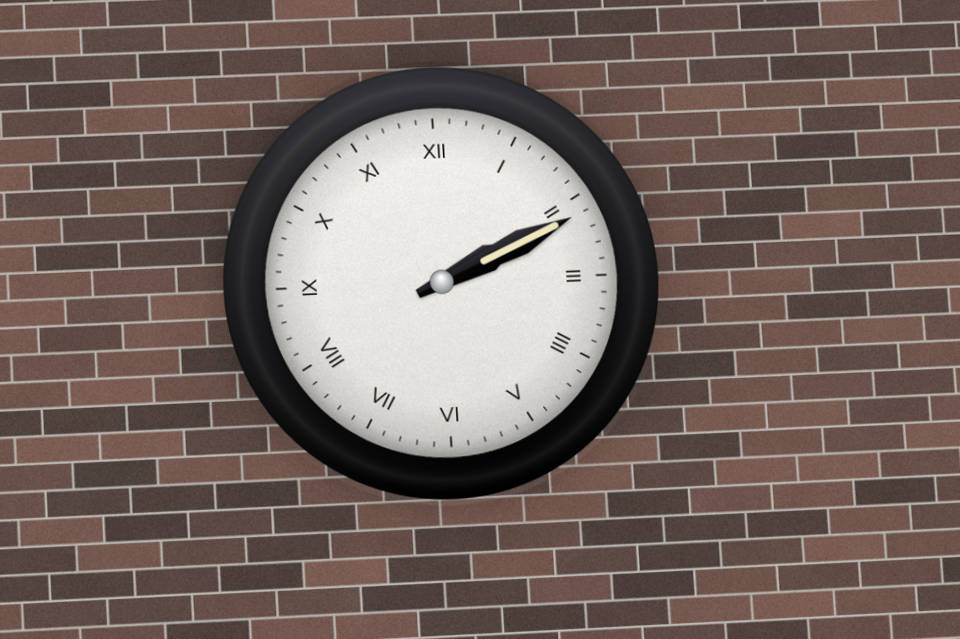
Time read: 2:11
